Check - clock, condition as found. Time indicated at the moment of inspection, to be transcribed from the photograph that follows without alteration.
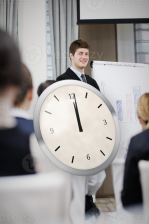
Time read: 12:01
